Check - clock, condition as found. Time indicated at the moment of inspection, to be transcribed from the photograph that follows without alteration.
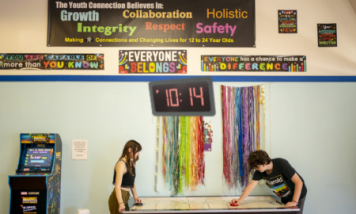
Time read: 10:14
